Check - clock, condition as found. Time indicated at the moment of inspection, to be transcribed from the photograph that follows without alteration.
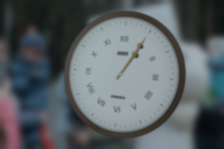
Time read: 1:05
